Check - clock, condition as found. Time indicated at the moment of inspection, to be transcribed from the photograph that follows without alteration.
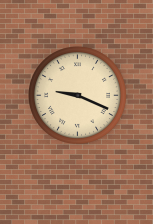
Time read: 9:19
